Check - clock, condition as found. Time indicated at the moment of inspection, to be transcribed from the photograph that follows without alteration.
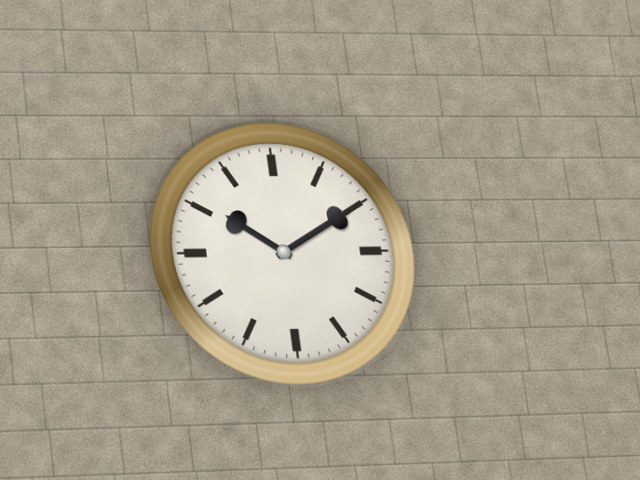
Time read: 10:10
